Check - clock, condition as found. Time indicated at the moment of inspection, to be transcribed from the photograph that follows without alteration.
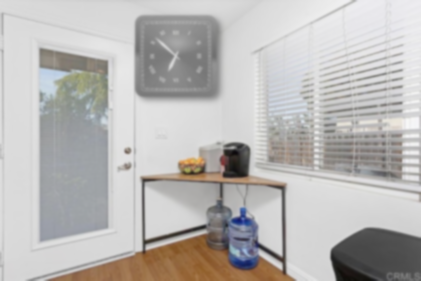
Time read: 6:52
